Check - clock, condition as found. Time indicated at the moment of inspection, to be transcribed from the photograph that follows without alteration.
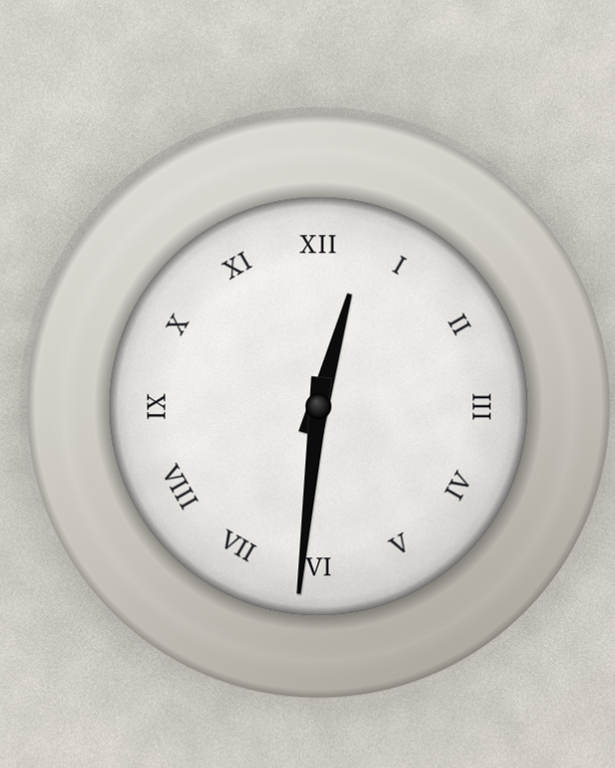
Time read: 12:31
